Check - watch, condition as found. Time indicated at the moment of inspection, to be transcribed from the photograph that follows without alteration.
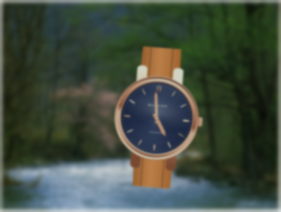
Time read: 4:59
